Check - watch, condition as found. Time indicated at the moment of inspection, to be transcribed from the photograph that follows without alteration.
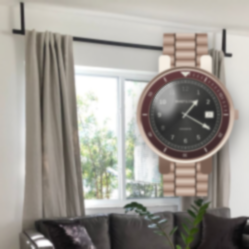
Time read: 1:20
